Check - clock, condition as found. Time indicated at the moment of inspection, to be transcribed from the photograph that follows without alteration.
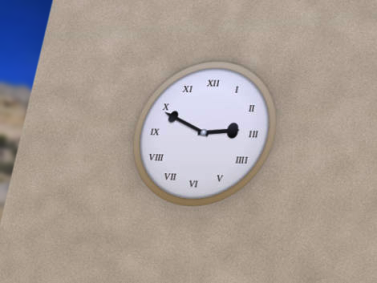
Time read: 2:49
